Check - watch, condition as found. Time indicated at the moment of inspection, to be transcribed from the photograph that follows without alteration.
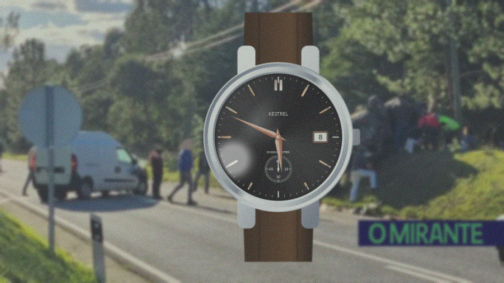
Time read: 5:49
